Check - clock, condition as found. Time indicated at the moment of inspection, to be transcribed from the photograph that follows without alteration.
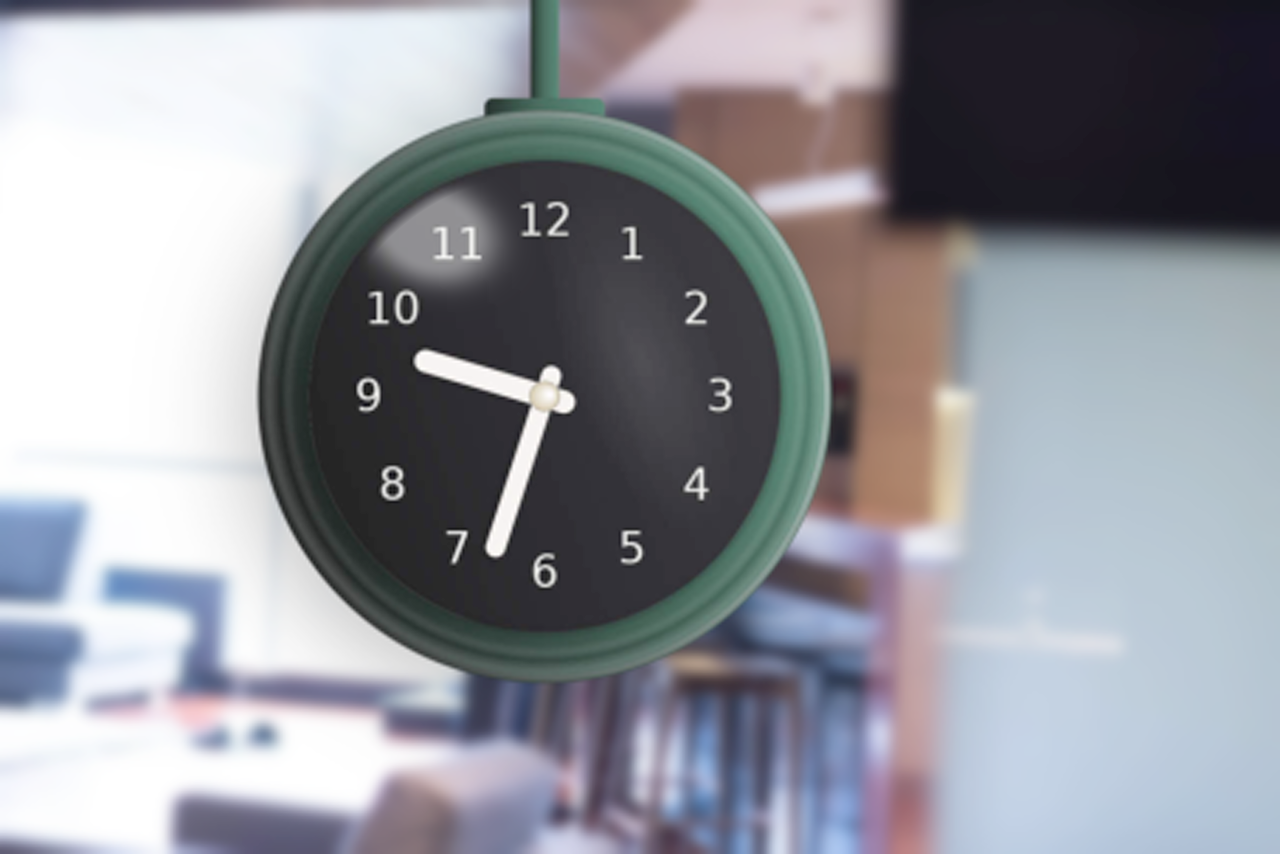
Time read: 9:33
